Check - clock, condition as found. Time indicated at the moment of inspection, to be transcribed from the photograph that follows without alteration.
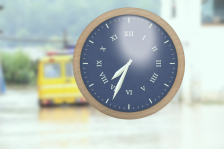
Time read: 7:34
